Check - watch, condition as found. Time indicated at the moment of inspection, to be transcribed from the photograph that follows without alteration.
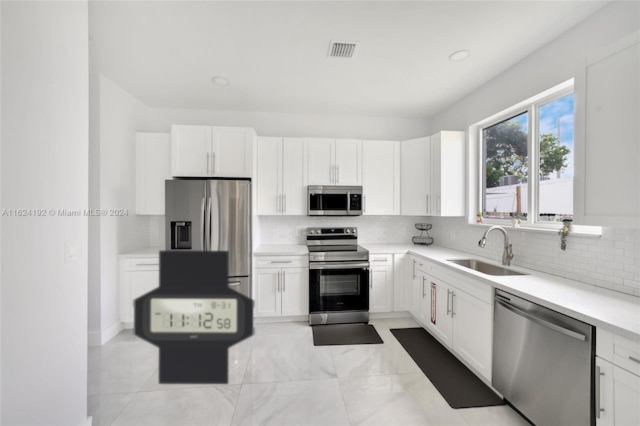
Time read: 11:12
